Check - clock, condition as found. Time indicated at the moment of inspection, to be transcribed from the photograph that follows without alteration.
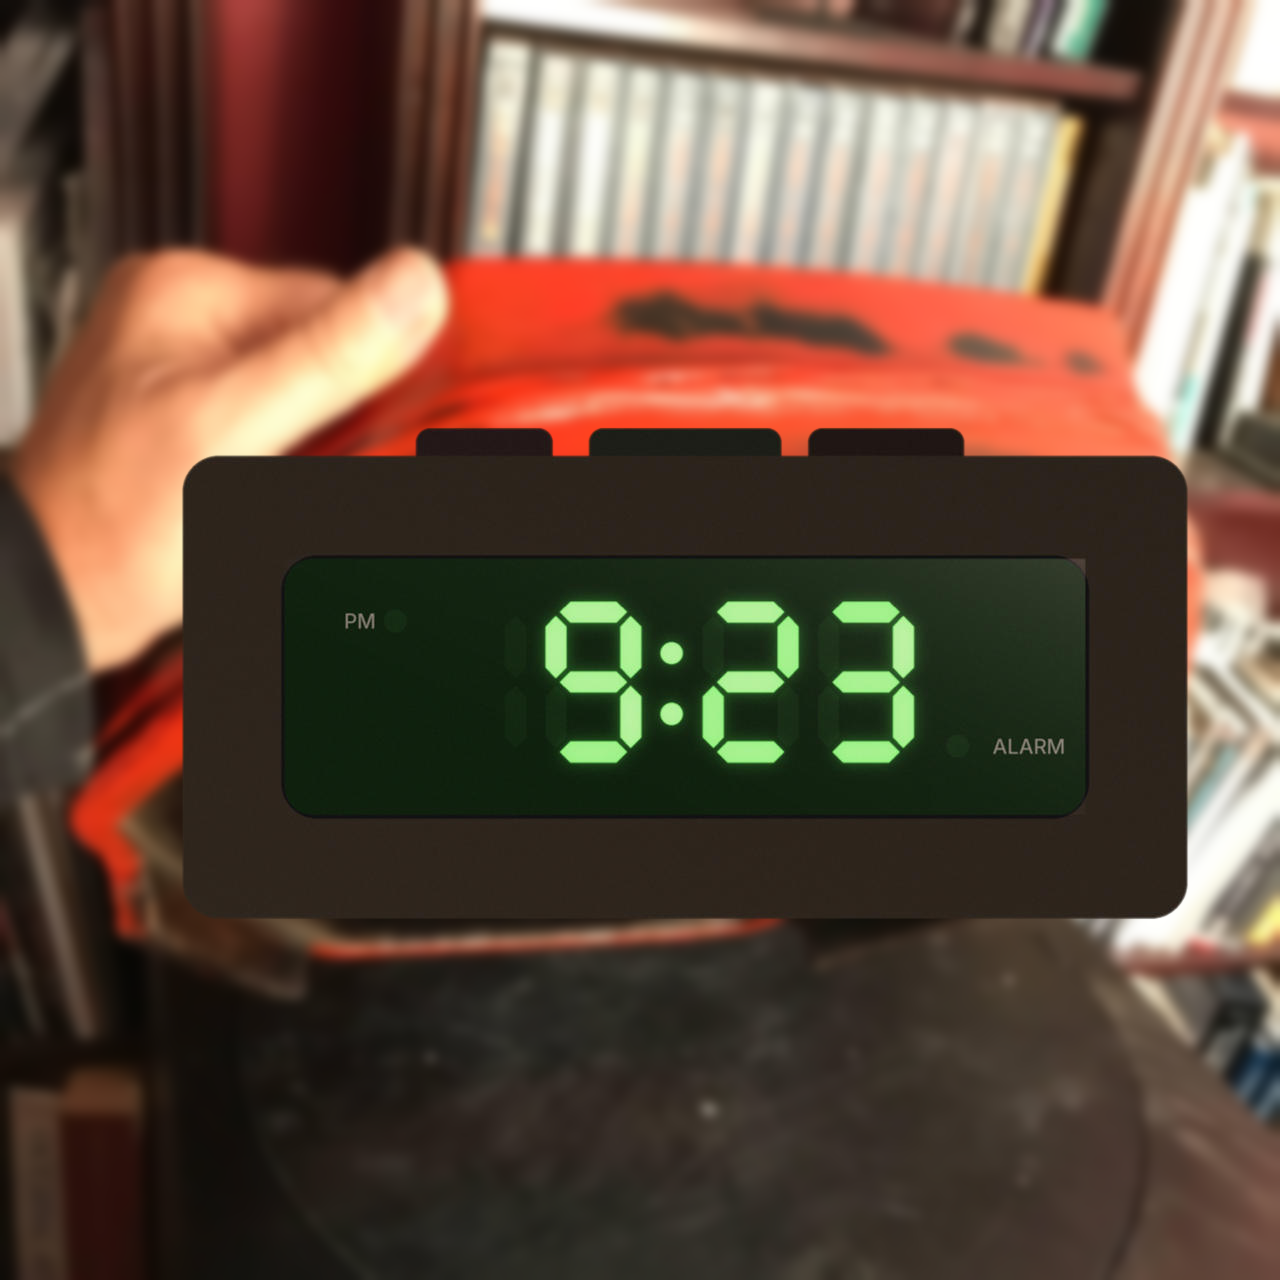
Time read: 9:23
